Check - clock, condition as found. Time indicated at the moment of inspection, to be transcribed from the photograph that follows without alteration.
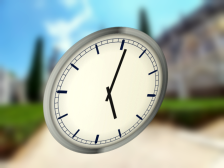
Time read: 5:01
